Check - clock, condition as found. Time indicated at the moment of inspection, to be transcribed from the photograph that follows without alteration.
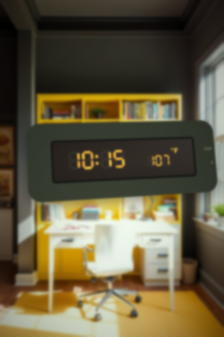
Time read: 10:15
